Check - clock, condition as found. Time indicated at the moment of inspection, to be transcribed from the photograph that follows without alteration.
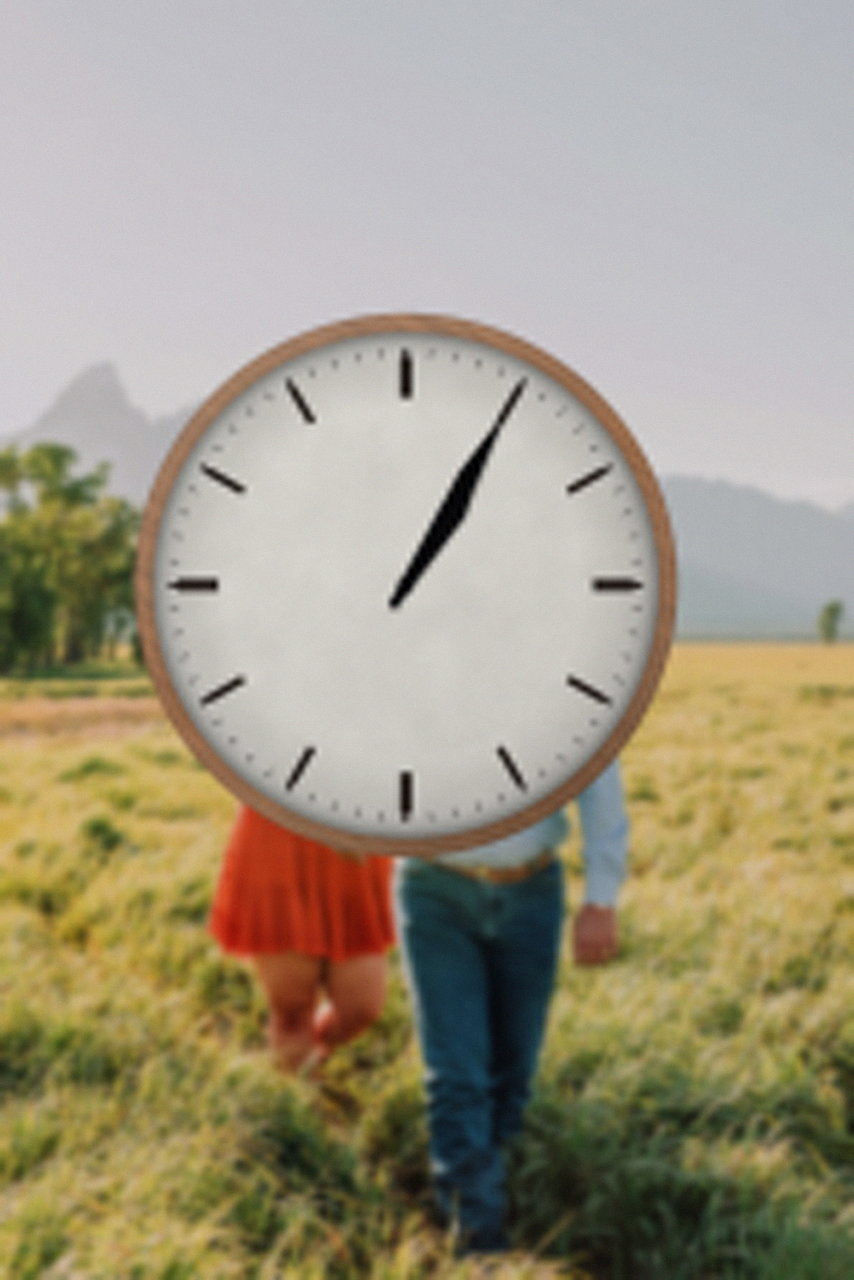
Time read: 1:05
